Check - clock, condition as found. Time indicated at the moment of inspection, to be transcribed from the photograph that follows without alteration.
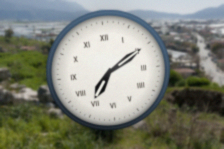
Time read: 7:10
